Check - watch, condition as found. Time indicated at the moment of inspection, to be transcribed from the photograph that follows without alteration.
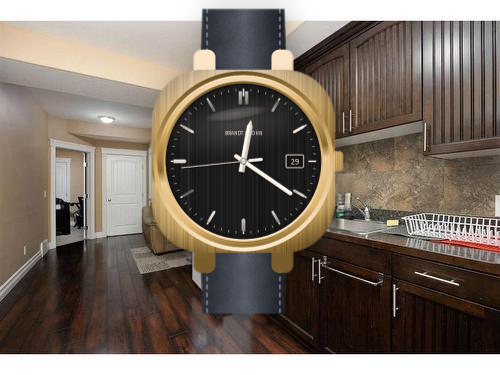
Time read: 12:20:44
